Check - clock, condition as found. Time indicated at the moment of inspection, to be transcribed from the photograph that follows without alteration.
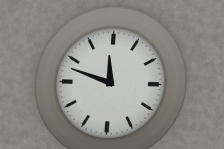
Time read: 11:48
